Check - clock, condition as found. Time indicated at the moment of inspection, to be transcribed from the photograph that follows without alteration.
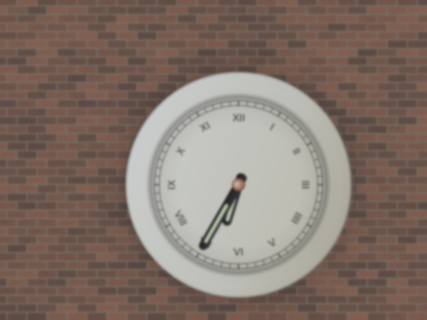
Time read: 6:35
